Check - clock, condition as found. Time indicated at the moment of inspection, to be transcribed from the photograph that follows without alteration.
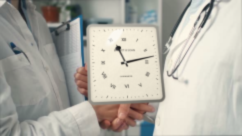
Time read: 11:13
